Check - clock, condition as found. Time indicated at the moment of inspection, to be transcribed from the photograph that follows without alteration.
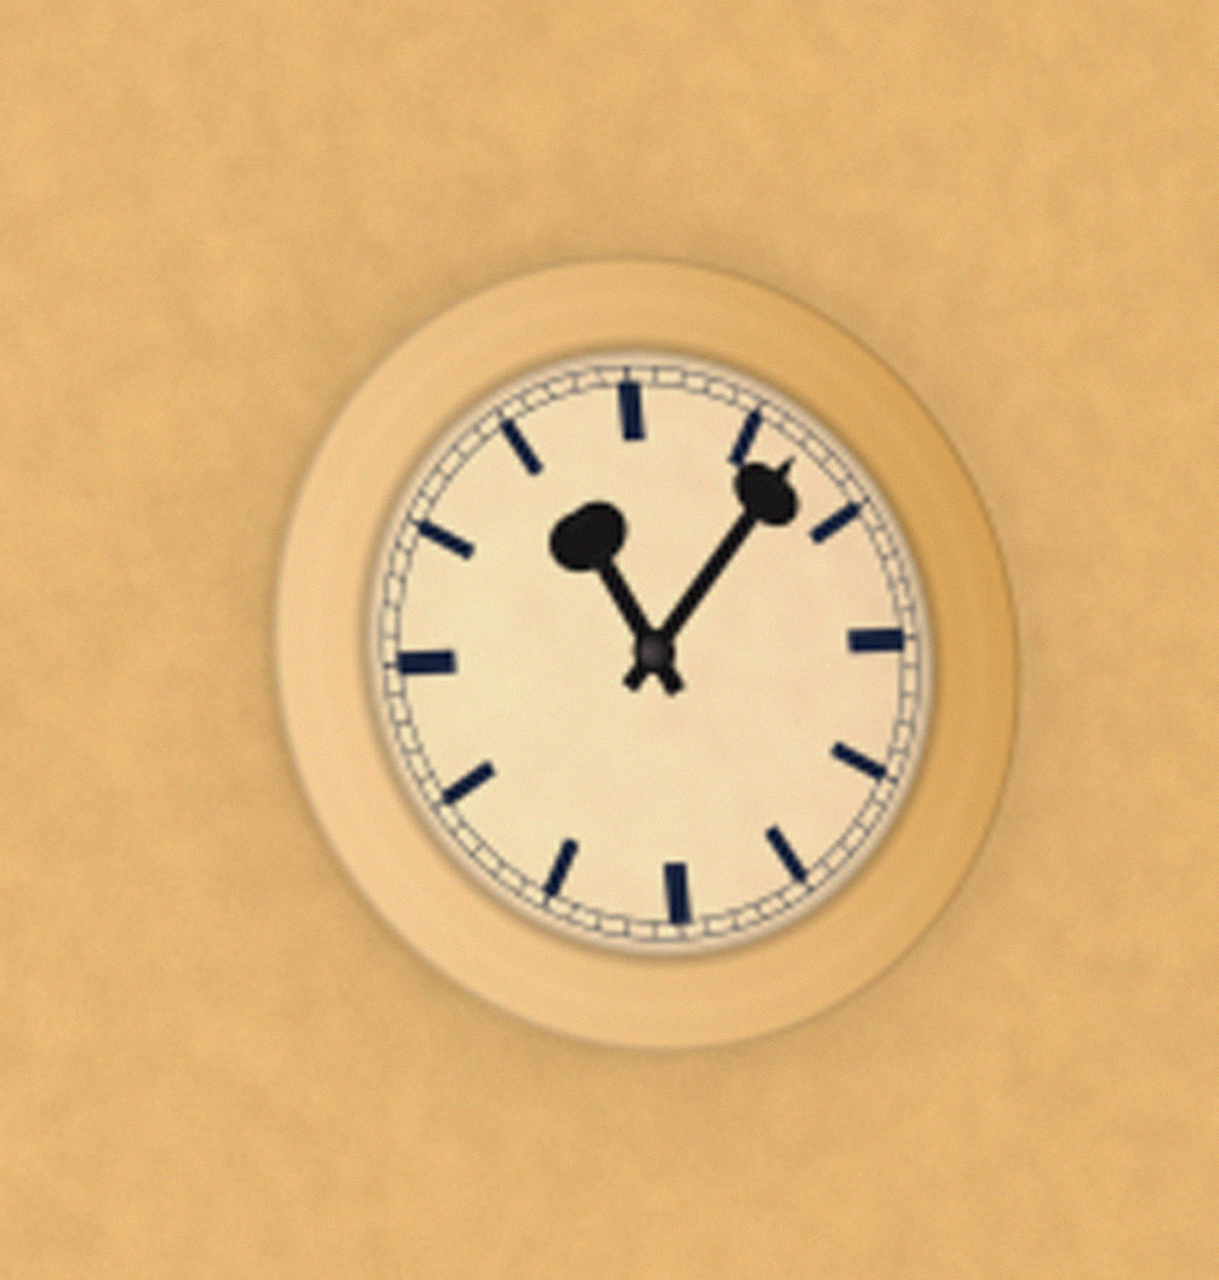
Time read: 11:07
